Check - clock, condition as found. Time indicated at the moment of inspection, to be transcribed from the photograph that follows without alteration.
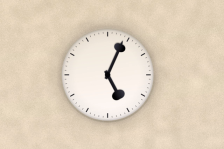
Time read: 5:04
